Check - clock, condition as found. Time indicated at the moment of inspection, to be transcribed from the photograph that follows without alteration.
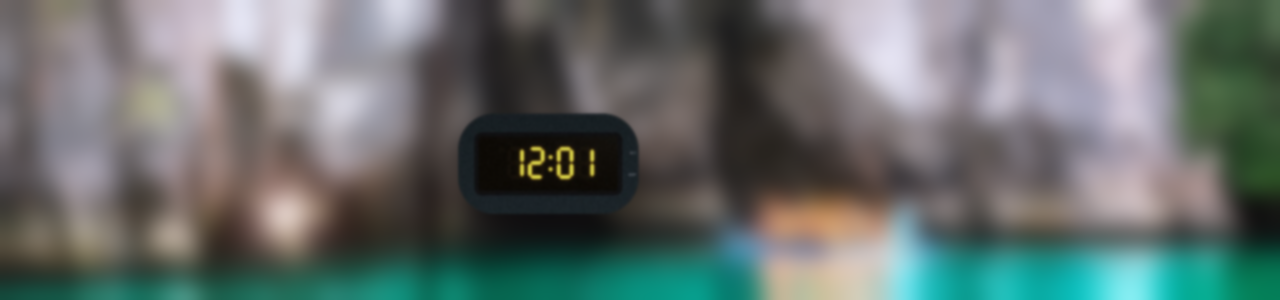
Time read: 12:01
